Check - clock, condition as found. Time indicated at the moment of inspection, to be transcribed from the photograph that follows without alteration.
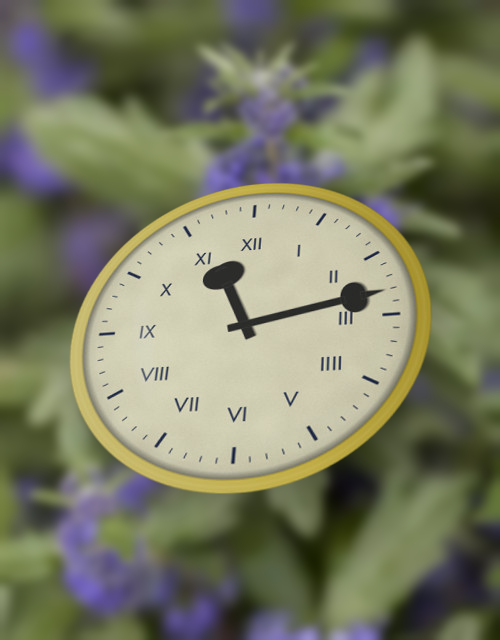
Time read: 11:13
